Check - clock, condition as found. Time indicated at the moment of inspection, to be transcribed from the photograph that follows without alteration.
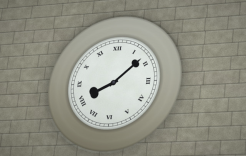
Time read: 8:08
